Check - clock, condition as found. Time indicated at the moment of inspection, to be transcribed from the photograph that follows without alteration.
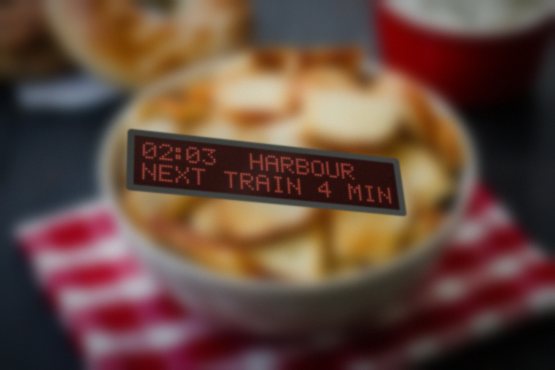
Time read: 2:03
